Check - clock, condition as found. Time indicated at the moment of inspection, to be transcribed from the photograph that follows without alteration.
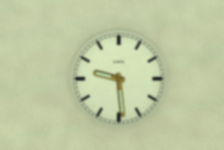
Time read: 9:29
